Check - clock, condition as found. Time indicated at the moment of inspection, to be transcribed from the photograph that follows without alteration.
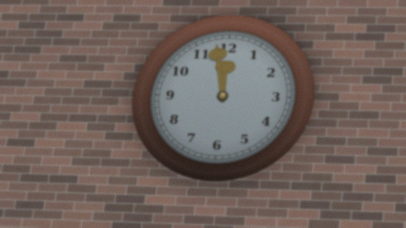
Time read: 11:58
